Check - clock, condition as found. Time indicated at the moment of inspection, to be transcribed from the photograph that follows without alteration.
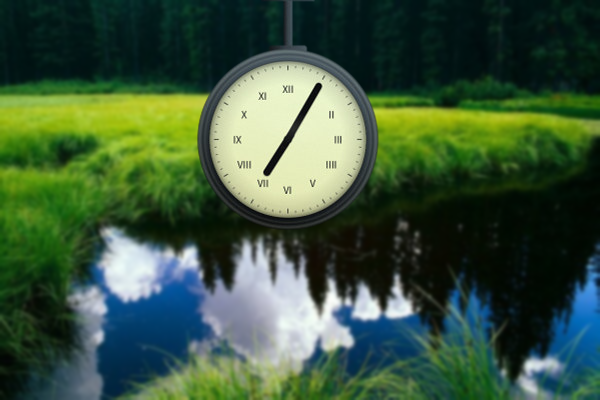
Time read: 7:05
